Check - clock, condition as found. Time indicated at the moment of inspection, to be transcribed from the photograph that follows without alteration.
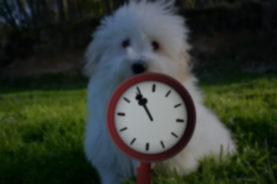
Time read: 10:54
